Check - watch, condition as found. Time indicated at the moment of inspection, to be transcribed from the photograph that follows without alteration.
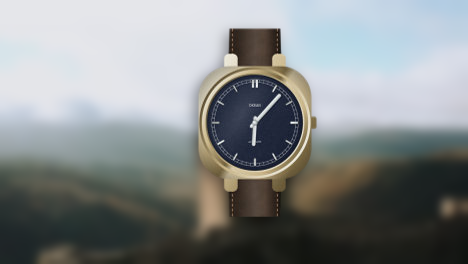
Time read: 6:07
